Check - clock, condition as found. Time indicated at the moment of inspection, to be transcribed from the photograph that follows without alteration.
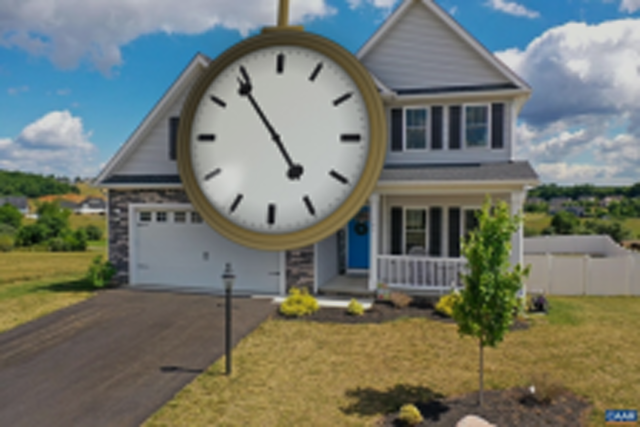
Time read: 4:54
